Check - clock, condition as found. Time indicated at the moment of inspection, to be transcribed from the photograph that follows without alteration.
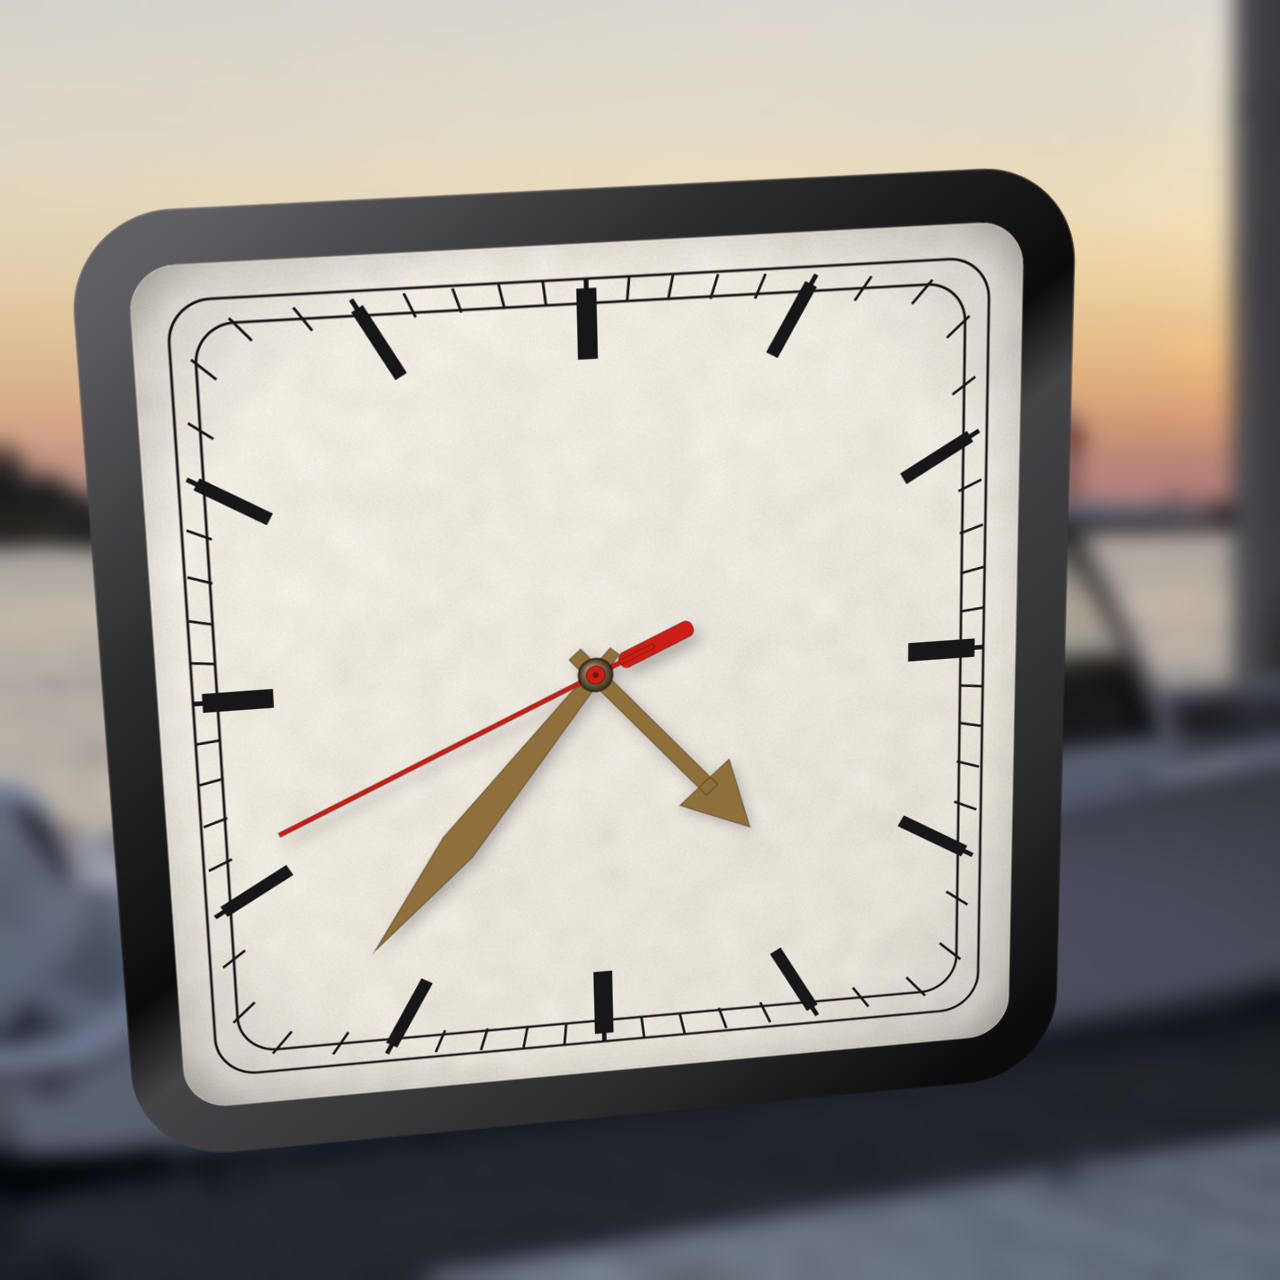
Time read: 4:36:41
